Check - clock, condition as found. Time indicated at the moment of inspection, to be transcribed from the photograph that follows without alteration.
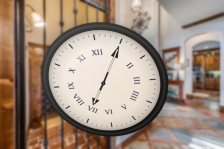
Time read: 7:05
